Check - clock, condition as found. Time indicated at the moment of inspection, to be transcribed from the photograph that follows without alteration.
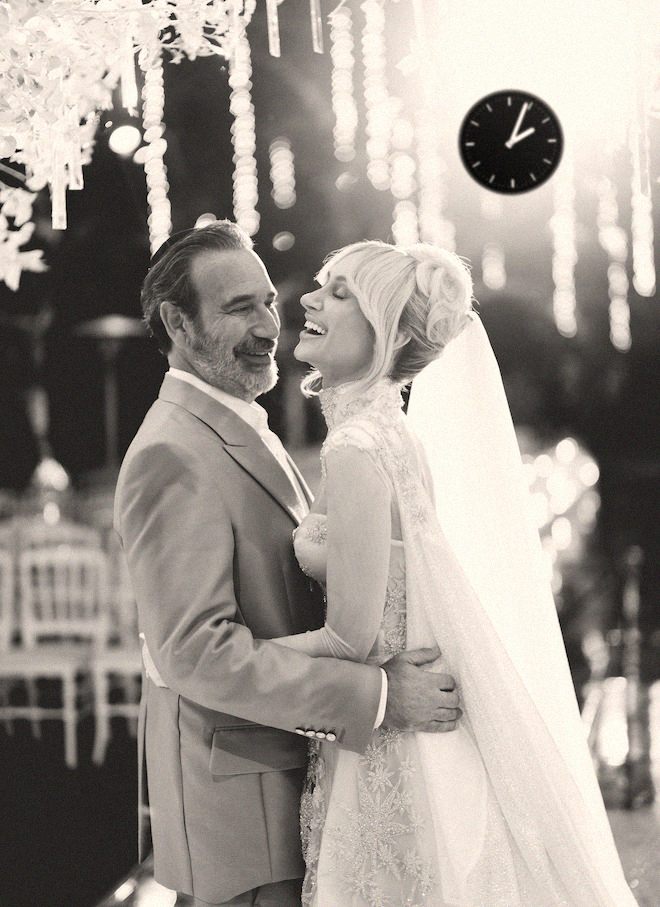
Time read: 2:04
